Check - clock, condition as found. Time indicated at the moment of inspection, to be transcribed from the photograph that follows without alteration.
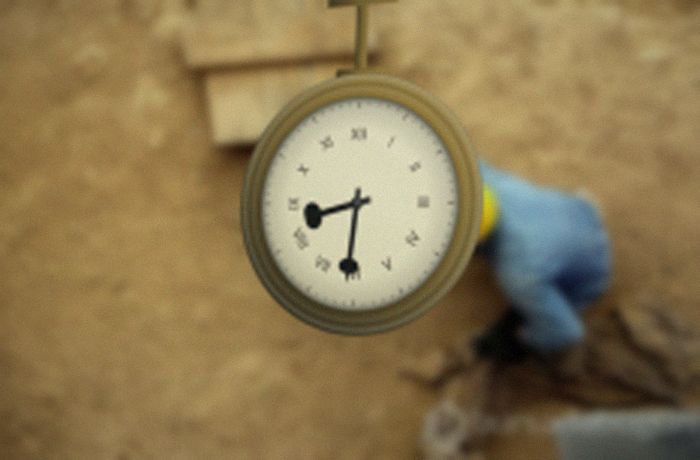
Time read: 8:31
